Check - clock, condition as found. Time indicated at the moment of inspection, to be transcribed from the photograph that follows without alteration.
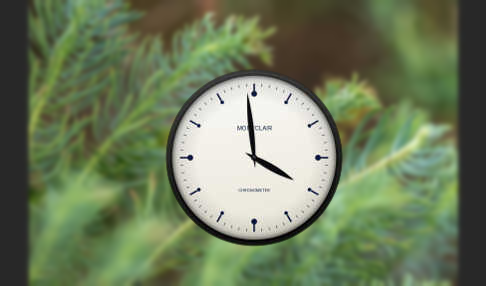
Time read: 3:59
